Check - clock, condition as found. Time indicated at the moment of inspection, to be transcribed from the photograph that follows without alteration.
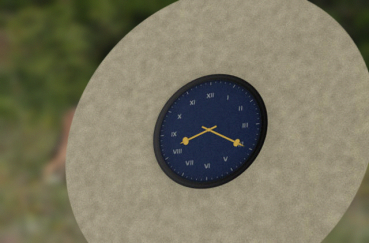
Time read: 8:20
